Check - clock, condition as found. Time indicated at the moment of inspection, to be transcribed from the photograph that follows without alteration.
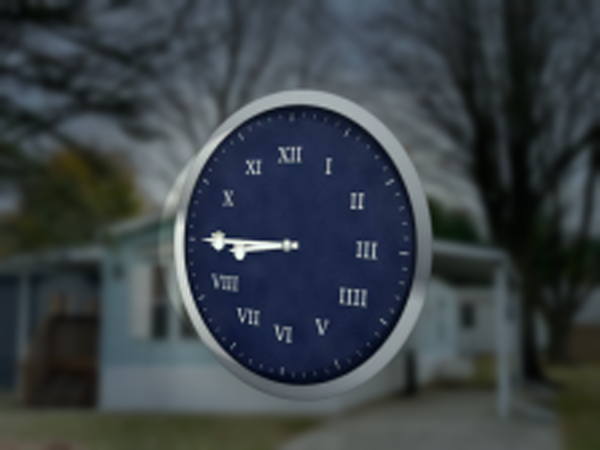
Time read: 8:45
